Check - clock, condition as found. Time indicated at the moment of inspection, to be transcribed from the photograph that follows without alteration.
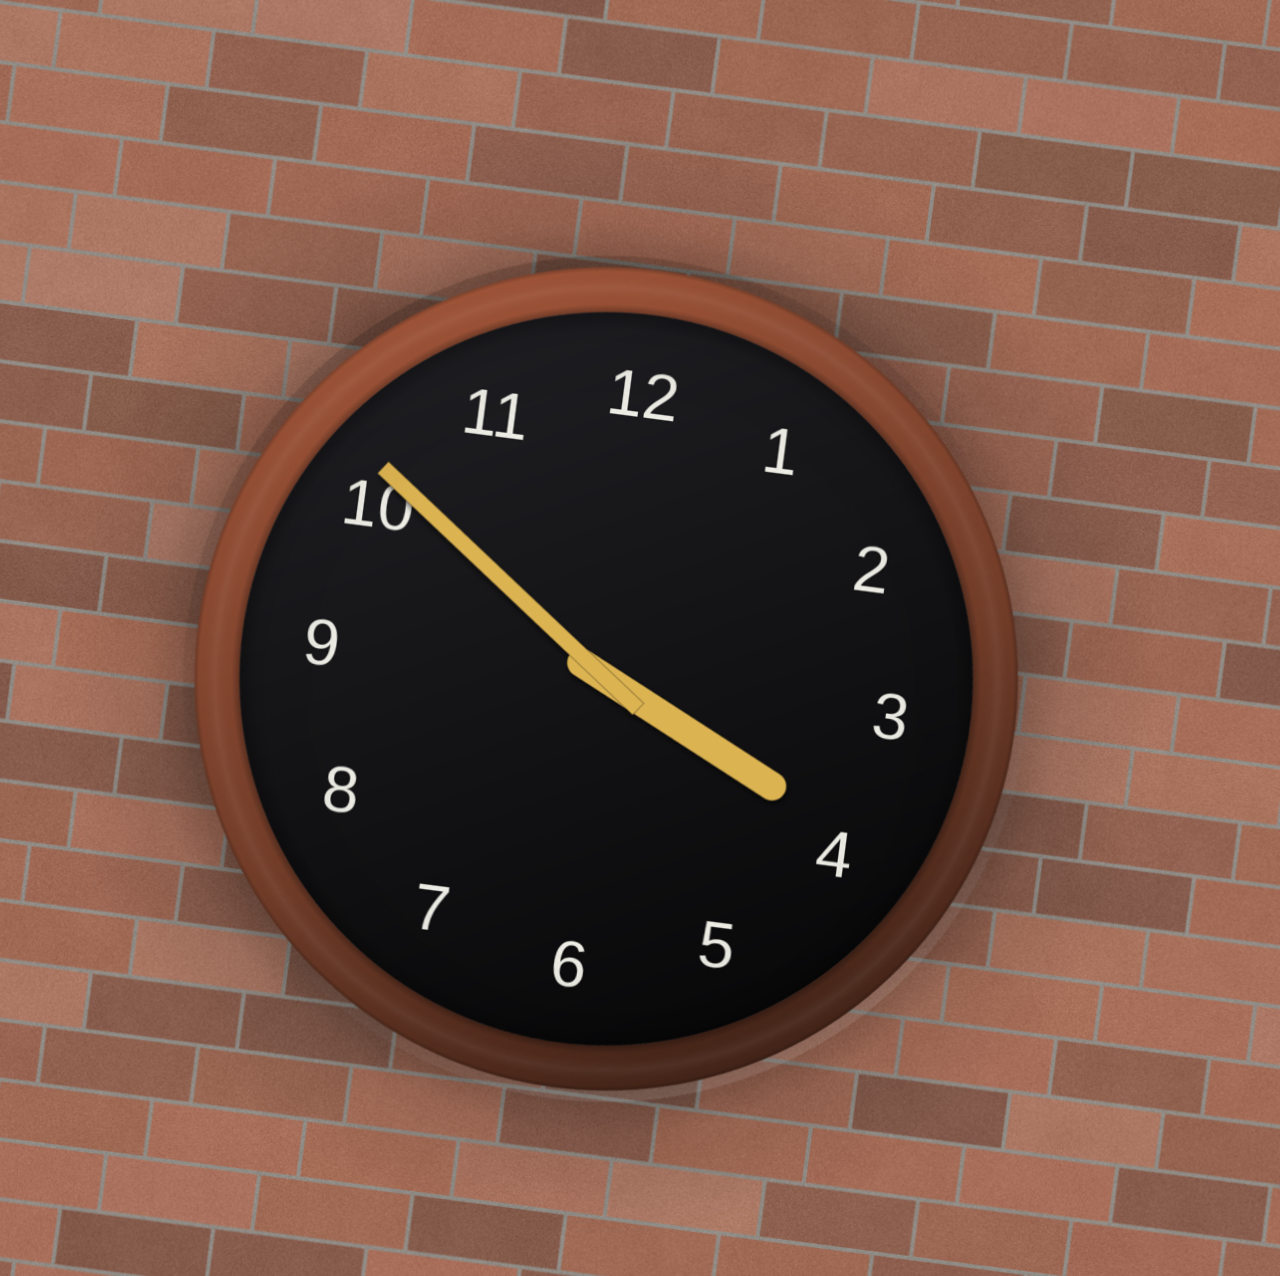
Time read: 3:51
